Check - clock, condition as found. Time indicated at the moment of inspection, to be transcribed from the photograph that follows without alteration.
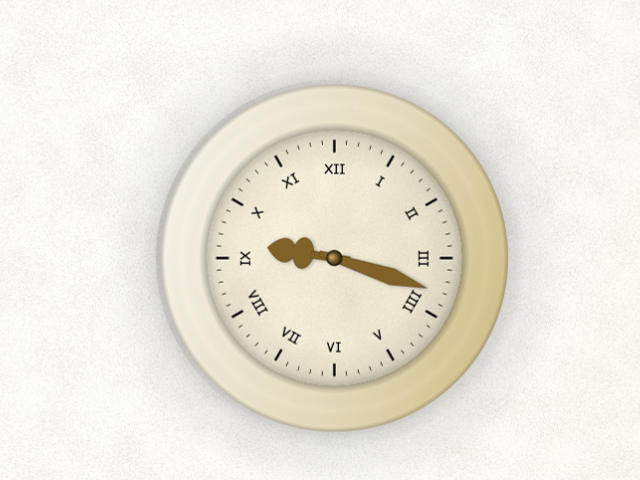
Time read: 9:18
